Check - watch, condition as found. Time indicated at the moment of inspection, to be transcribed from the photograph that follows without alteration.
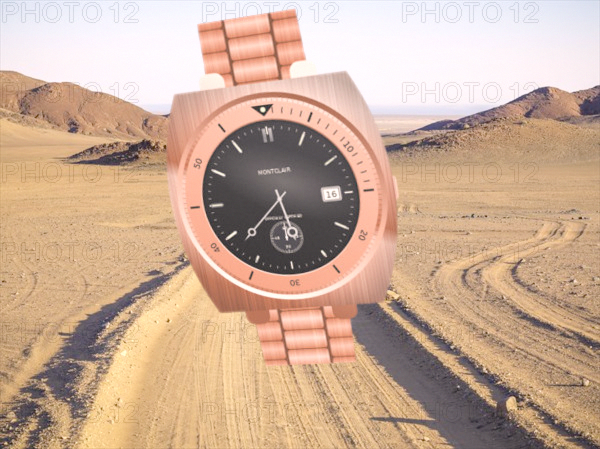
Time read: 5:38
